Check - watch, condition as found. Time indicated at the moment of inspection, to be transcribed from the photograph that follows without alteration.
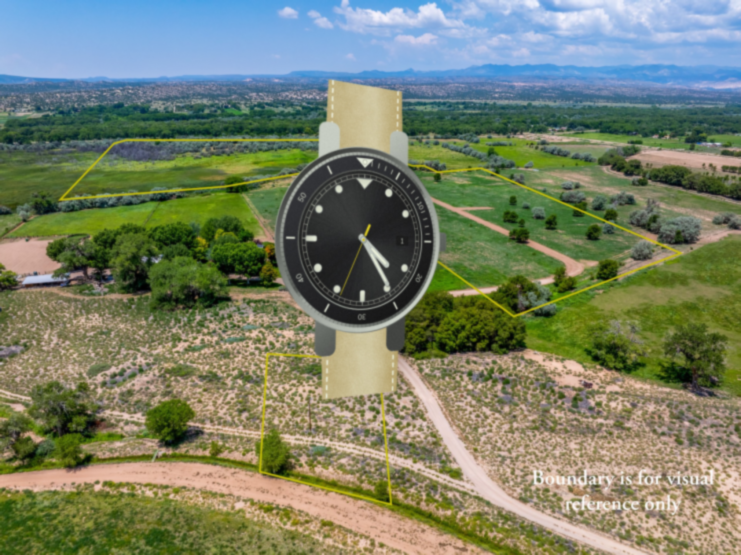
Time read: 4:24:34
